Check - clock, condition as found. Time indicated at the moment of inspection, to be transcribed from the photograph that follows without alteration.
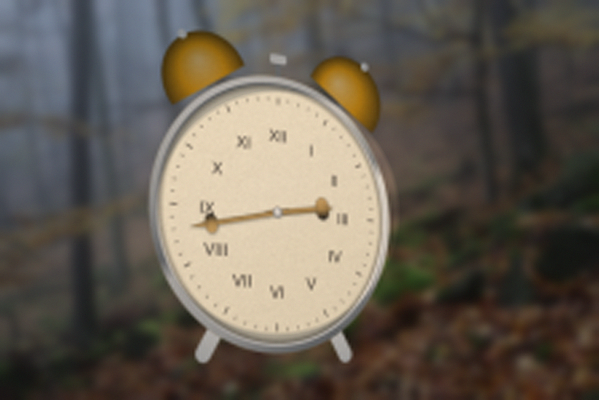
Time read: 2:43
